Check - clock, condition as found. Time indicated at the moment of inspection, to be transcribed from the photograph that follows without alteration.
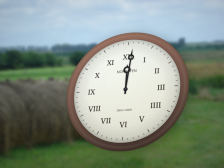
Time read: 12:01
